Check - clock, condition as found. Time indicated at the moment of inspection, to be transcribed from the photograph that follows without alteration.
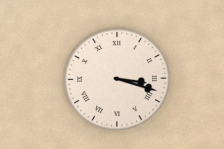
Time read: 3:18
